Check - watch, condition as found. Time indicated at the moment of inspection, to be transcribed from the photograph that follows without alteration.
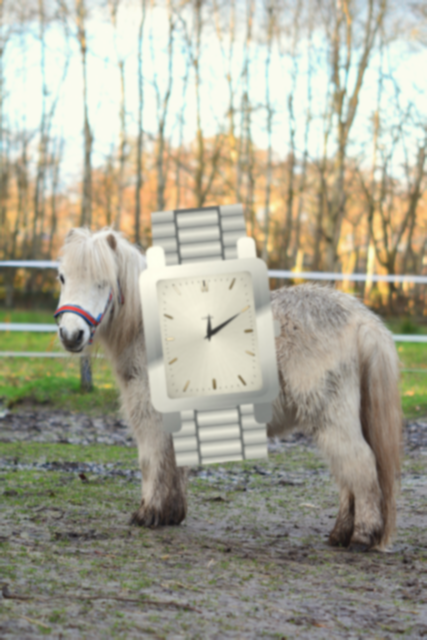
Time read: 12:10
